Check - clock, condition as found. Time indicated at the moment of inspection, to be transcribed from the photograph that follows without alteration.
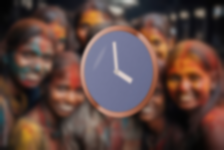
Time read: 3:59
